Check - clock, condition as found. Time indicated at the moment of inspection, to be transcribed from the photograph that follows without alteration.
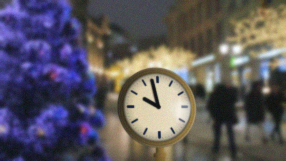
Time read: 9:58
